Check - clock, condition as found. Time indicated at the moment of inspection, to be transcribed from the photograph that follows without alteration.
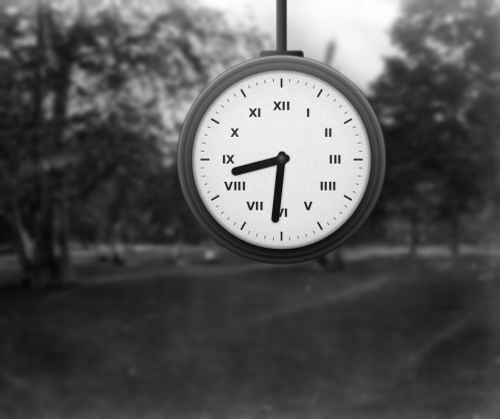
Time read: 8:31
